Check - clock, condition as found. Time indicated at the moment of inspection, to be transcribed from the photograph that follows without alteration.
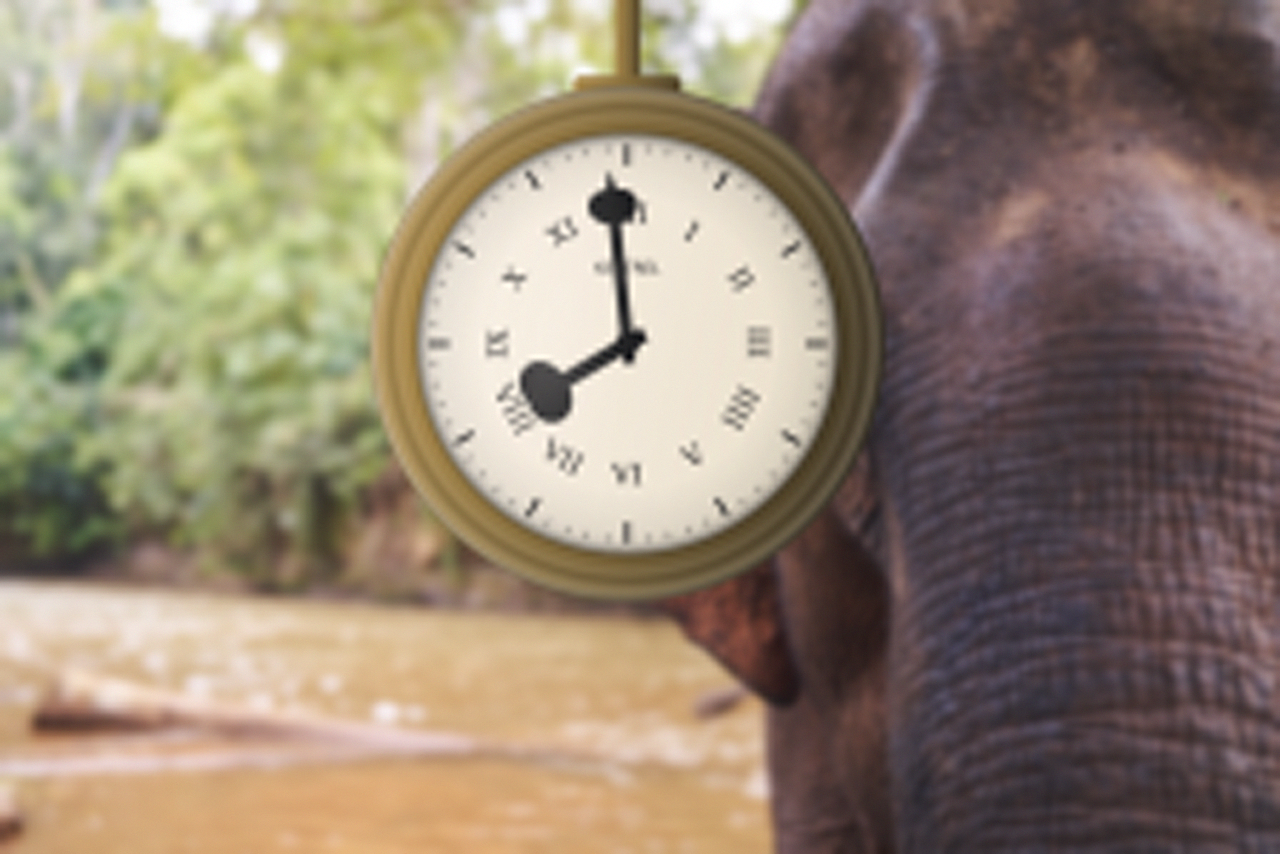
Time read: 7:59
